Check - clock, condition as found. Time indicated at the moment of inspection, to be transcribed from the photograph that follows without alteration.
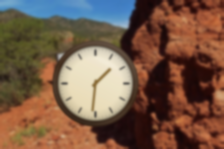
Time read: 1:31
